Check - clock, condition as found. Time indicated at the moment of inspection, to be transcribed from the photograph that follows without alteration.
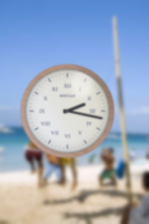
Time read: 2:17
